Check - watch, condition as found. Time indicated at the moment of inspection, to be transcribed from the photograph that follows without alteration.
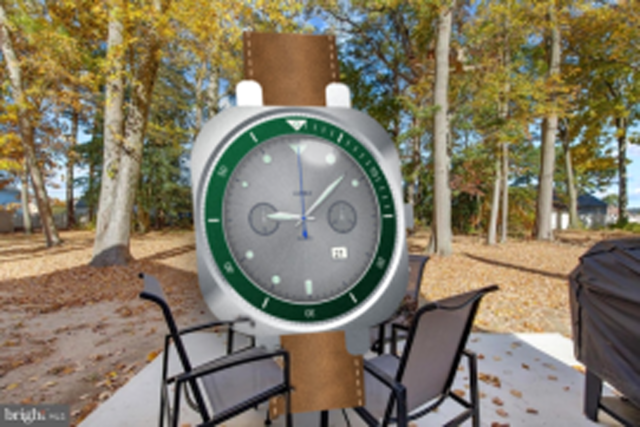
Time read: 9:08
